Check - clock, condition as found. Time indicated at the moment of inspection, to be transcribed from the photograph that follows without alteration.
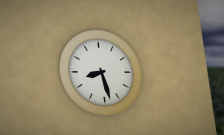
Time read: 8:28
